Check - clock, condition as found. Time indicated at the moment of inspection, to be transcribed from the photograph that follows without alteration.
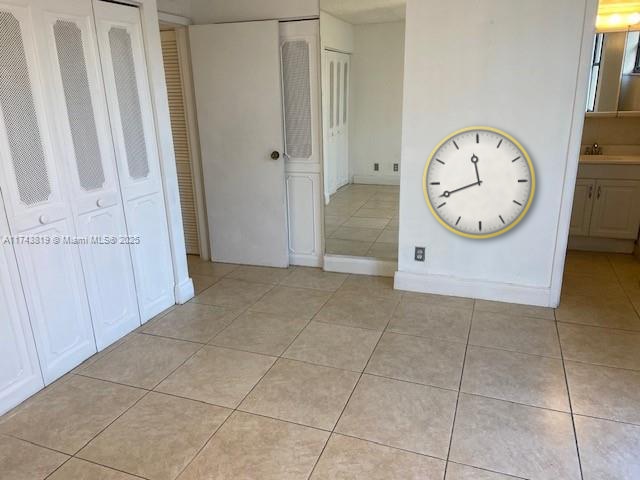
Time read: 11:42
